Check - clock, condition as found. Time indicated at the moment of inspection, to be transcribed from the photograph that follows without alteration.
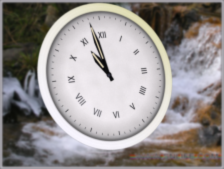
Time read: 10:58
